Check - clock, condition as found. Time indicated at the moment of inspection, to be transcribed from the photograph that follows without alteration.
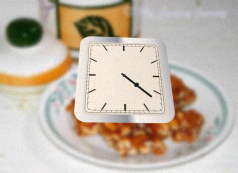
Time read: 4:22
